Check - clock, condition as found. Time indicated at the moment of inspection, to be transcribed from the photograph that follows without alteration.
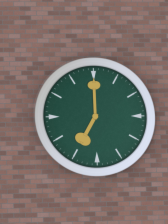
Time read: 7:00
